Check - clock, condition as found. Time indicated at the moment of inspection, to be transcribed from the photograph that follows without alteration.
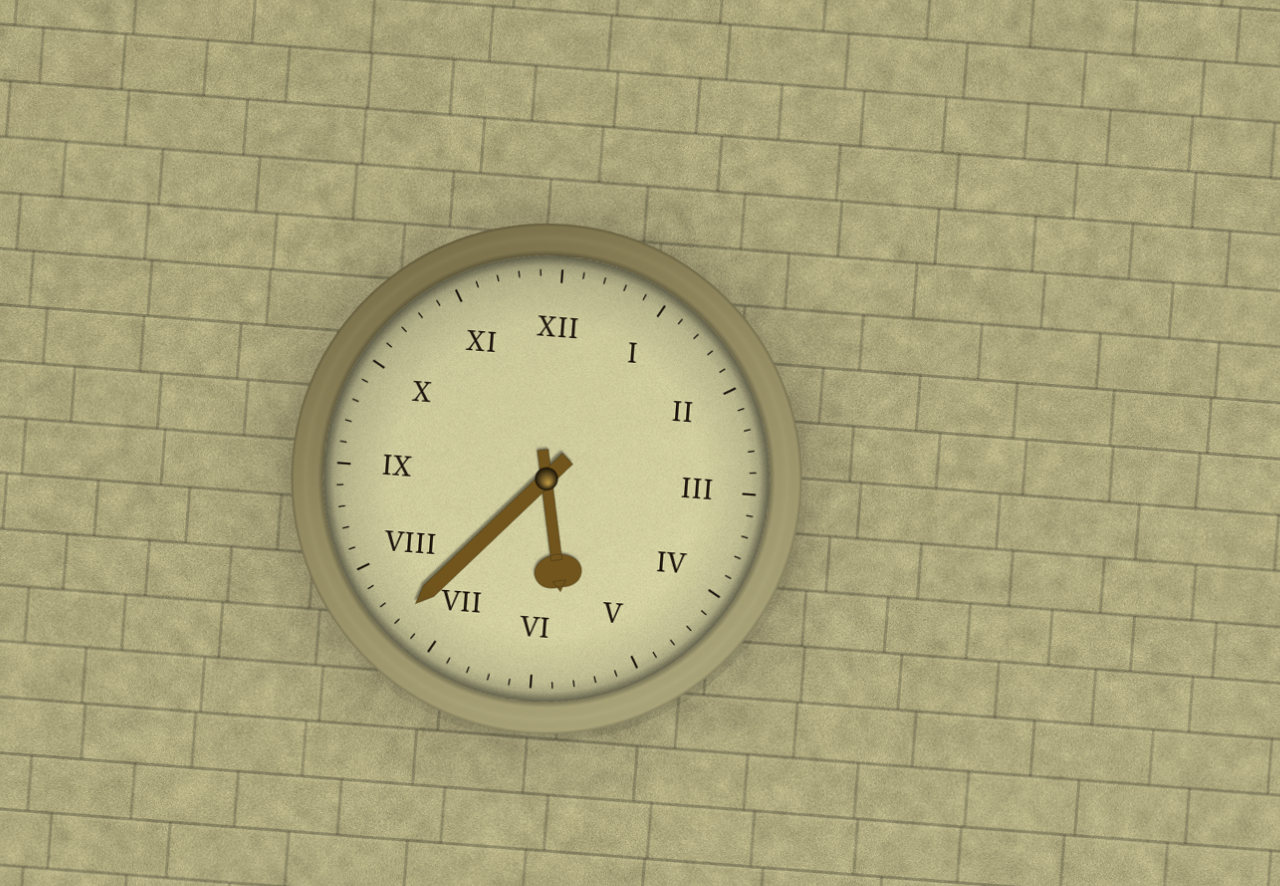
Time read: 5:37
